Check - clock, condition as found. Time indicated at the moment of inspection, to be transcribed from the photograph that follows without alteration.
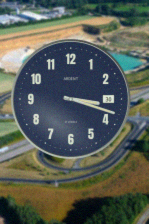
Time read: 3:18
